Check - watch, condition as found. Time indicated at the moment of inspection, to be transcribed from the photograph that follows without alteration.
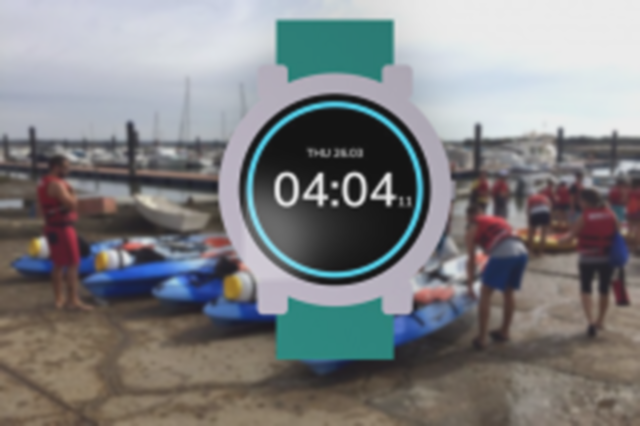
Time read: 4:04
